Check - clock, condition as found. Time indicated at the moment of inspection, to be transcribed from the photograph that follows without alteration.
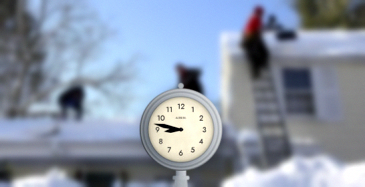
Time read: 8:47
